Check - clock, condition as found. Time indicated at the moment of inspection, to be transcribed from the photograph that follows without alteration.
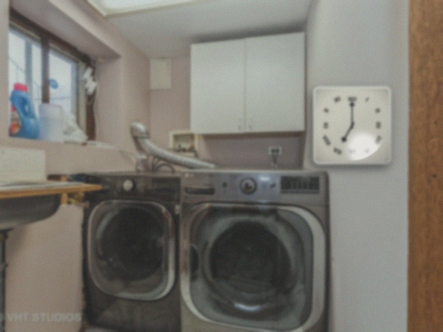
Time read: 7:00
